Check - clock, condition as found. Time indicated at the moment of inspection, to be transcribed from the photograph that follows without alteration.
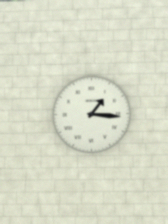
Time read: 1:16
